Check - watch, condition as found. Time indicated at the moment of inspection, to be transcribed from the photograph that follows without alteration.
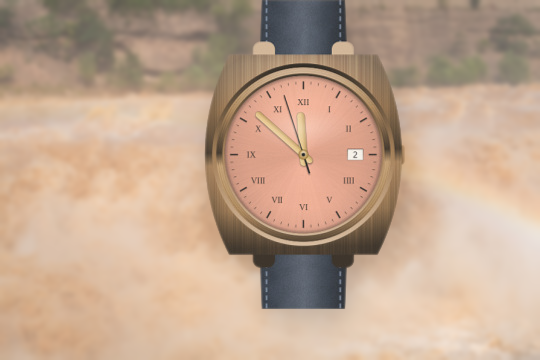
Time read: 11:51:57
